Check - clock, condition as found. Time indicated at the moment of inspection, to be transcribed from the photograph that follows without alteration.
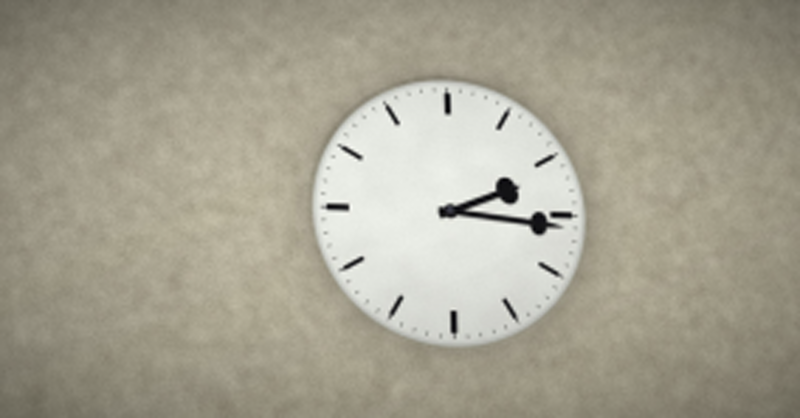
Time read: 2:16
